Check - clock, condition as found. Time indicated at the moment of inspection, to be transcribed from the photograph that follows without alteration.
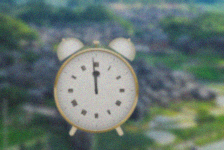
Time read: 11:59
